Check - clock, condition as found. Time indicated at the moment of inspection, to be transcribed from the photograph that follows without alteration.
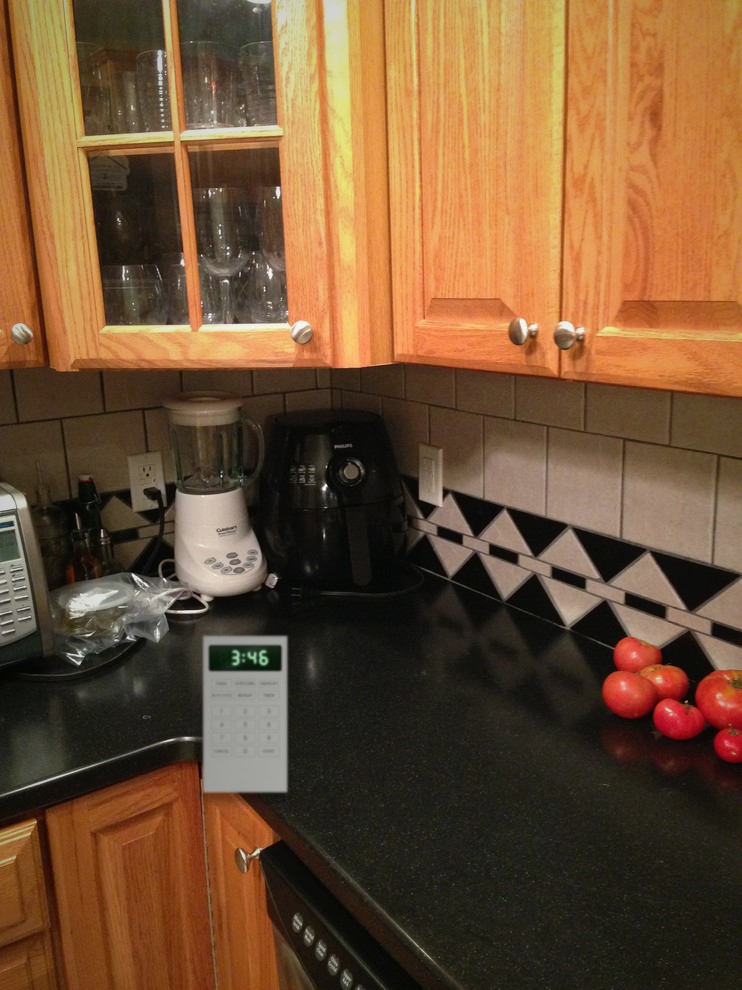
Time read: 3:46
